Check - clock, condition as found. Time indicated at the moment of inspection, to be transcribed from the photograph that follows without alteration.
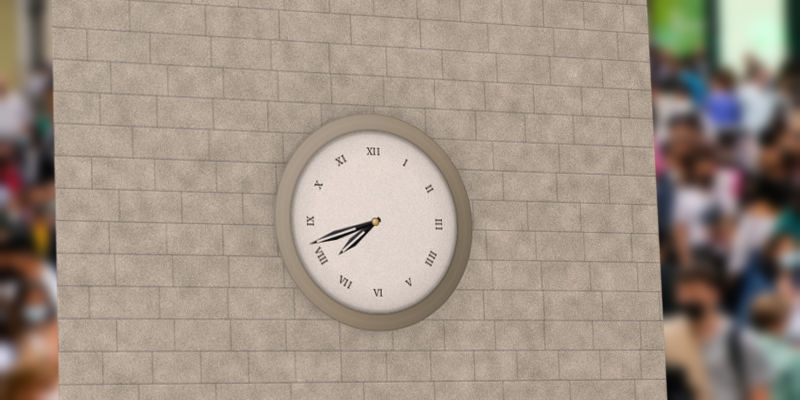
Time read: 7:42
